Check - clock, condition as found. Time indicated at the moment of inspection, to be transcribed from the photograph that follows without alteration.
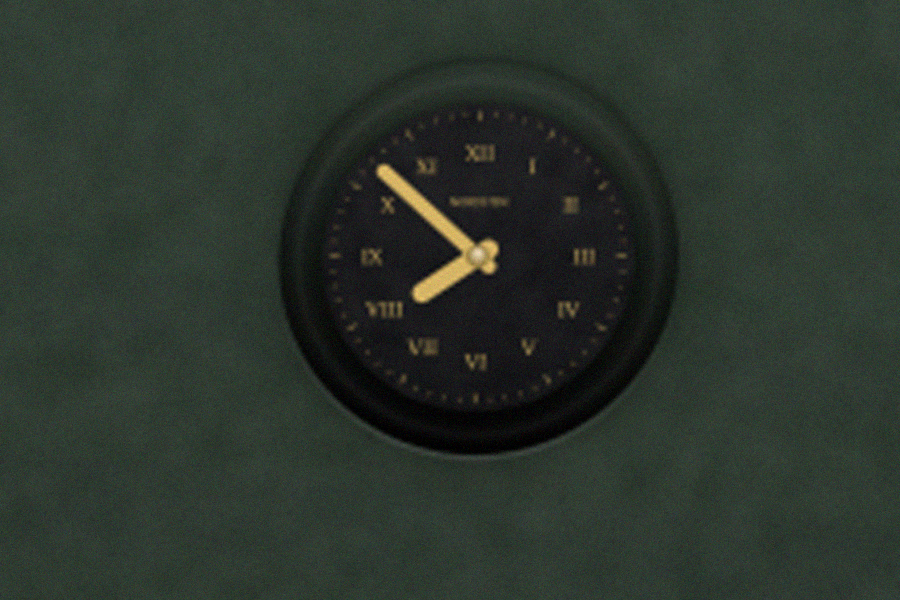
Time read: 7:52
